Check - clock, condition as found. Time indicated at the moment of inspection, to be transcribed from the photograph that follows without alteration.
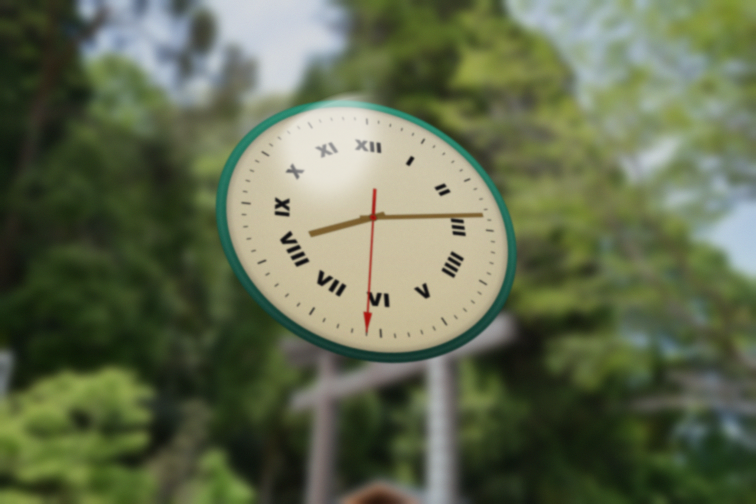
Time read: 8:13:31
